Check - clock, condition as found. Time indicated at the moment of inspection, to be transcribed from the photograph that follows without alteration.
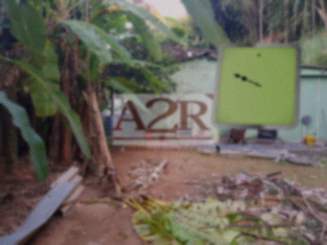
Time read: 9:49
